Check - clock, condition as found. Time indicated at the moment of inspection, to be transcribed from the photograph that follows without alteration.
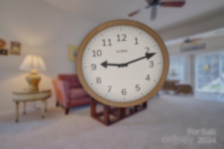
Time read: 9:12
